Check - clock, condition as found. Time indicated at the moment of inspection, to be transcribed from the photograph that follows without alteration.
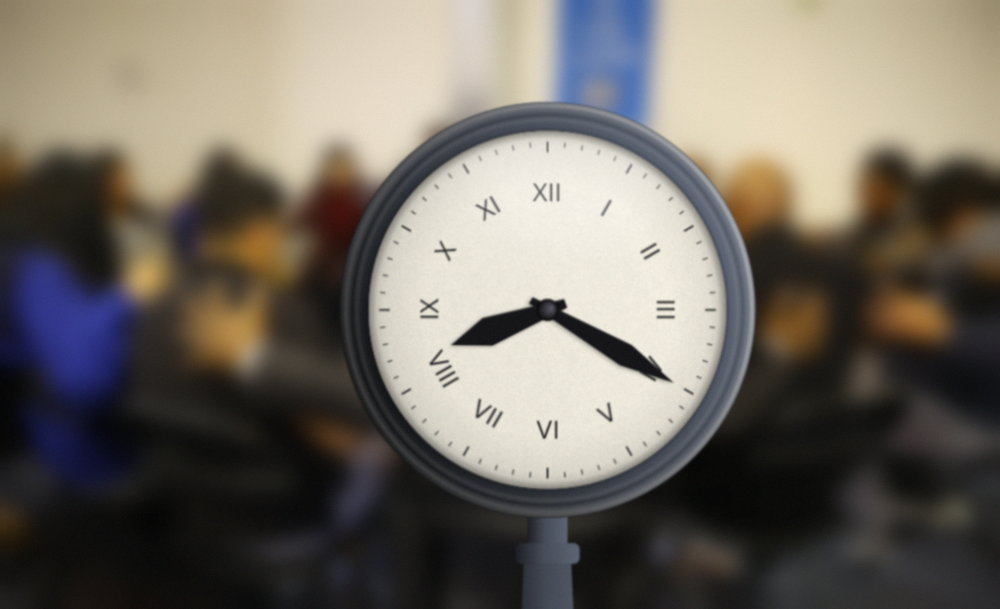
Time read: 8:20
